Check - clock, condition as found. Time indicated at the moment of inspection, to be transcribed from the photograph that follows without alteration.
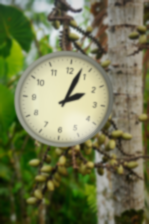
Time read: 2:03
